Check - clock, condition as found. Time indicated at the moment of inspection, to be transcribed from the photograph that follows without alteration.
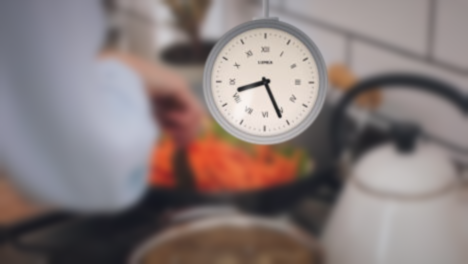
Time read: 8:26
